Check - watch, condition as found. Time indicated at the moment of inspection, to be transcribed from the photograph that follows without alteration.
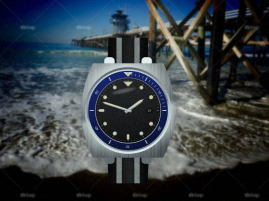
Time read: 1:48
